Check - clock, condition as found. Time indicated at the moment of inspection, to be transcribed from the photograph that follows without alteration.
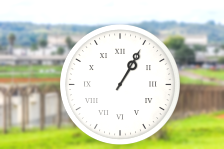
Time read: 1:05
